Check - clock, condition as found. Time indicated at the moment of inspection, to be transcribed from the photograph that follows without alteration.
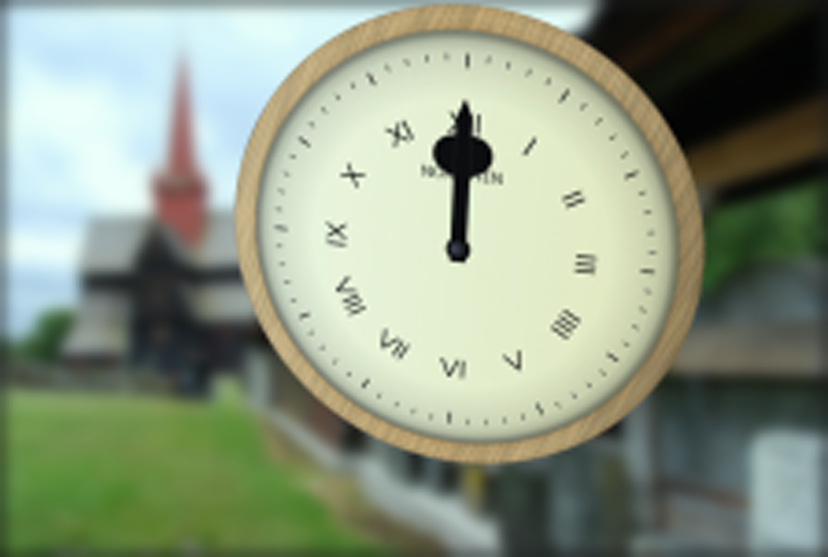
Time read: 12:00
